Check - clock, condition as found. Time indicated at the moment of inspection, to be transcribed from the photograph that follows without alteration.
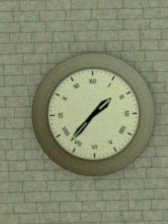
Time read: 1:37
